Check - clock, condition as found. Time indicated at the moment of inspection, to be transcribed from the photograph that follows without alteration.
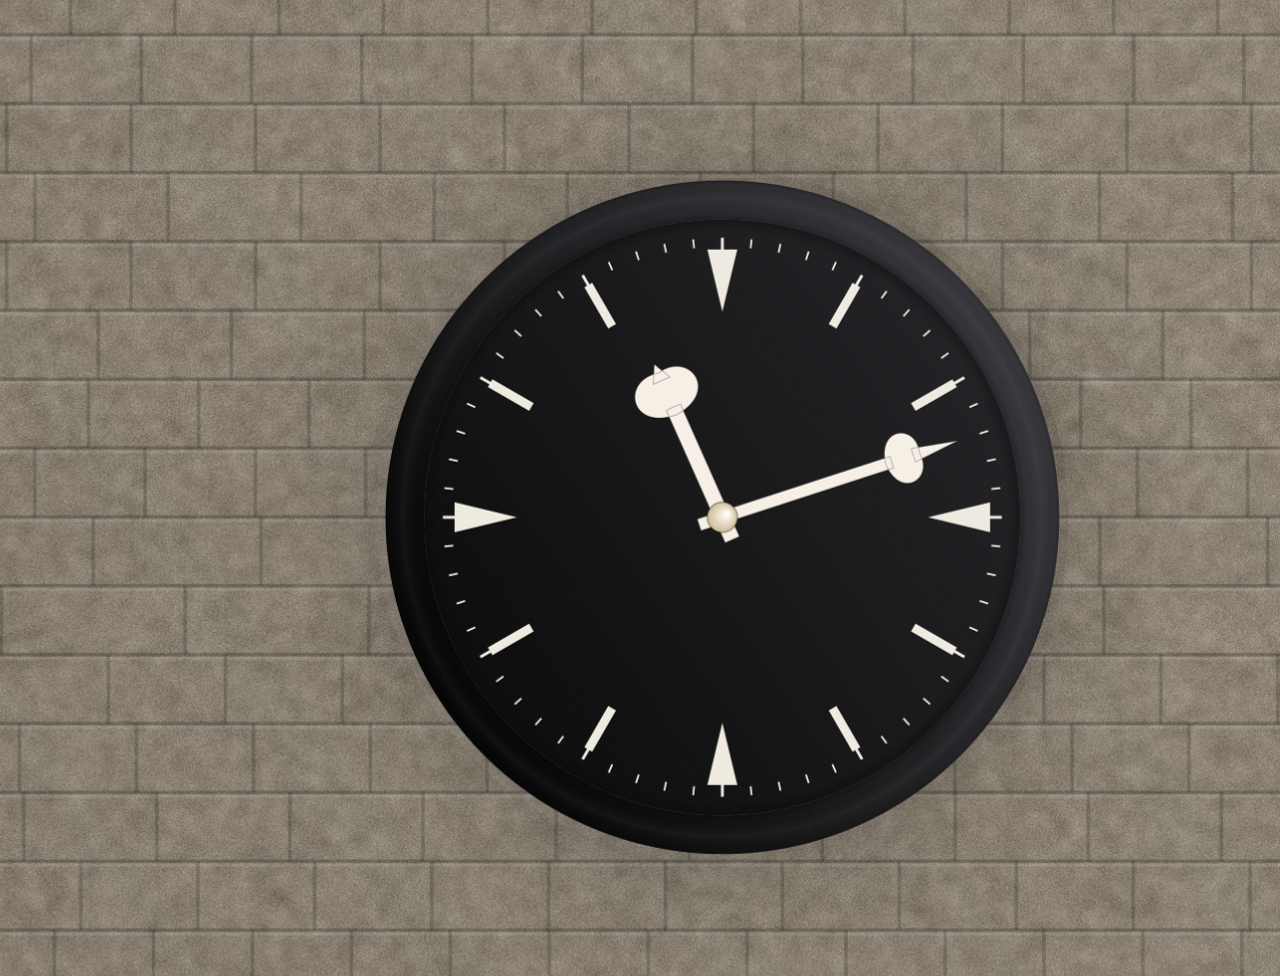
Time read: 11:12
